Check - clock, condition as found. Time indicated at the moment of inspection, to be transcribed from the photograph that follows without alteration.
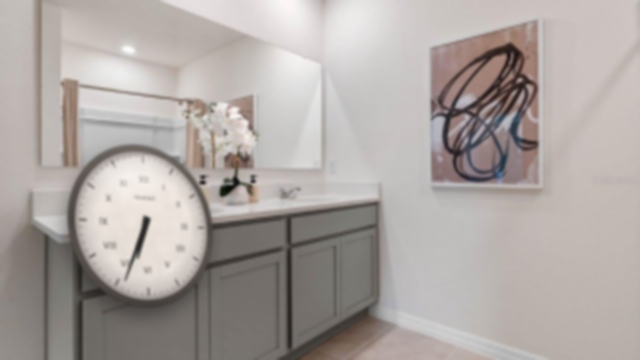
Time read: 6:34
